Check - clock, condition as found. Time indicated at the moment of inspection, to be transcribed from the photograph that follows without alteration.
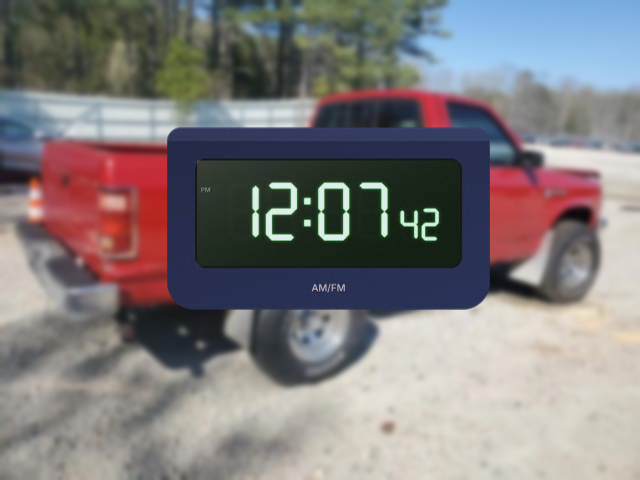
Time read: 12:07:42
